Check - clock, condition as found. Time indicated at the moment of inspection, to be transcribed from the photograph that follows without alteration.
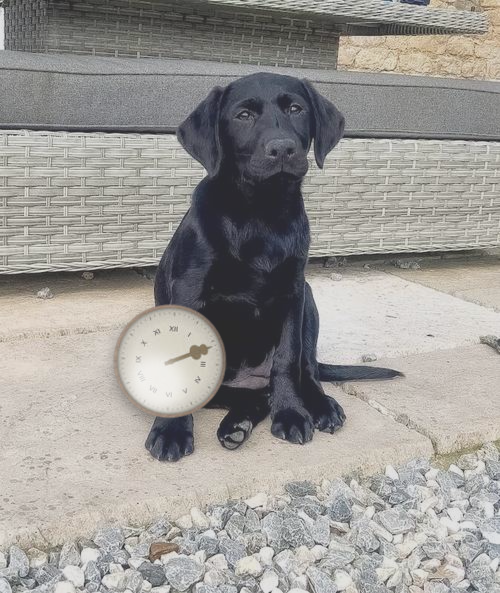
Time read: 2:11
